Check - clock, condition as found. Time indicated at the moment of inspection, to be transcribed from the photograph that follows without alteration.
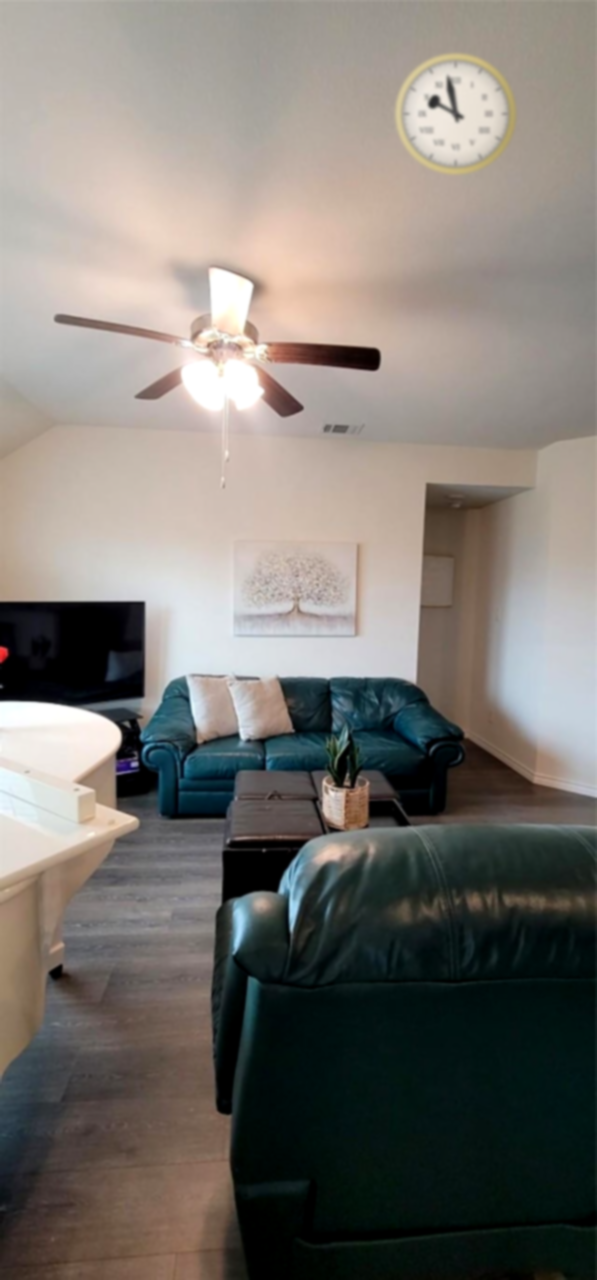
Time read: 9:58
